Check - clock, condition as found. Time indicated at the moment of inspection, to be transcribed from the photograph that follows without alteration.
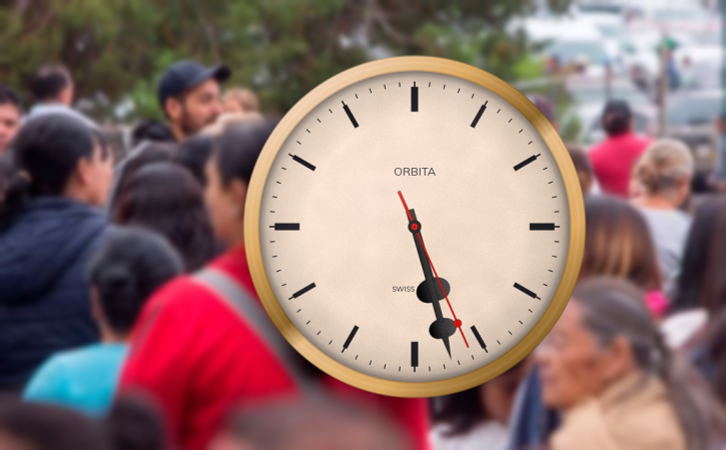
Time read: 5:27:26
